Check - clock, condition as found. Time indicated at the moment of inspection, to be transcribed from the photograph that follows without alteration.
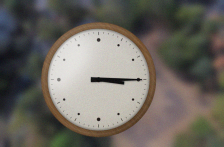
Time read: 3:15
